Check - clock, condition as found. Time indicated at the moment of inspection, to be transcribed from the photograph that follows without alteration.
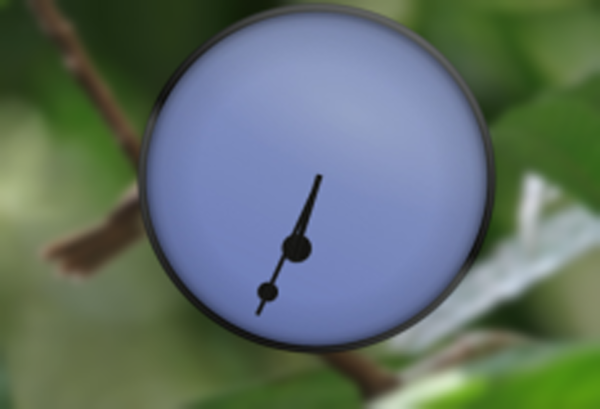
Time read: 6:34
